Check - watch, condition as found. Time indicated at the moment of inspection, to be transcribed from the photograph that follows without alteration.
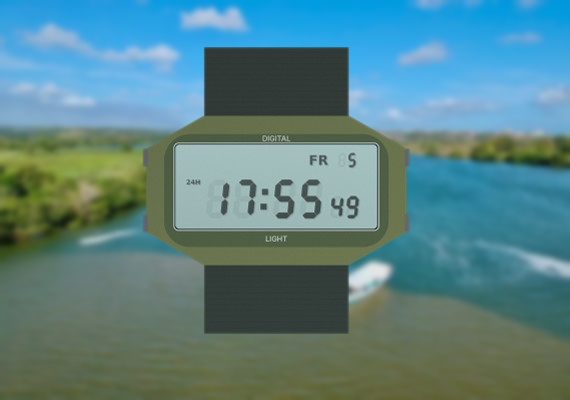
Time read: 17:55:49
